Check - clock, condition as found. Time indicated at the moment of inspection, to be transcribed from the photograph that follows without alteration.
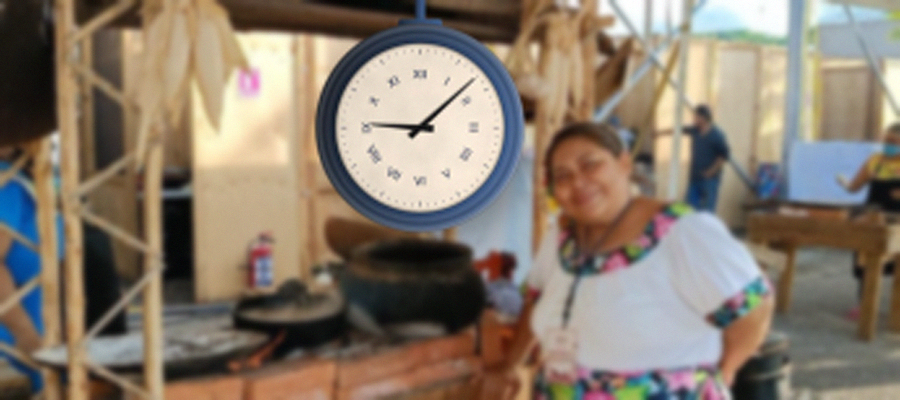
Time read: 9:08
